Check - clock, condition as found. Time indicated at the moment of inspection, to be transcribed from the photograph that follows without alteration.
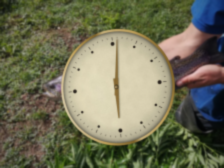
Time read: 6:01
